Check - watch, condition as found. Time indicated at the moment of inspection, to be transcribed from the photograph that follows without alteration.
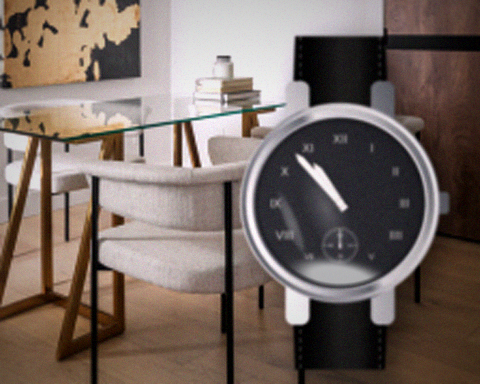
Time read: 10:53
